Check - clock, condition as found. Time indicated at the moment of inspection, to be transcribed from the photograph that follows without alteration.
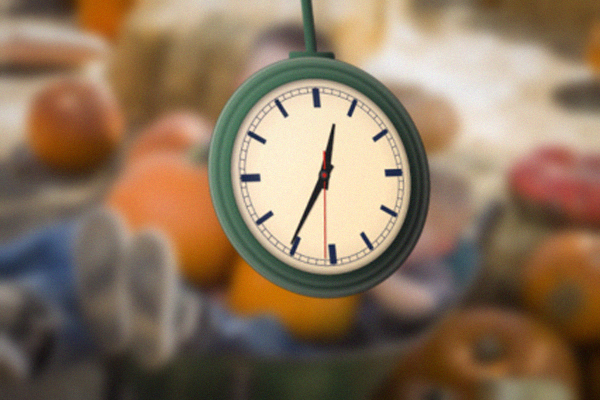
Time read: 12:35:31
